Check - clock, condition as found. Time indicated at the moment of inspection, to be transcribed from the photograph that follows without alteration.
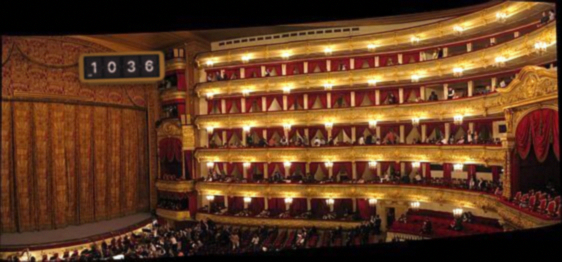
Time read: 10:36
